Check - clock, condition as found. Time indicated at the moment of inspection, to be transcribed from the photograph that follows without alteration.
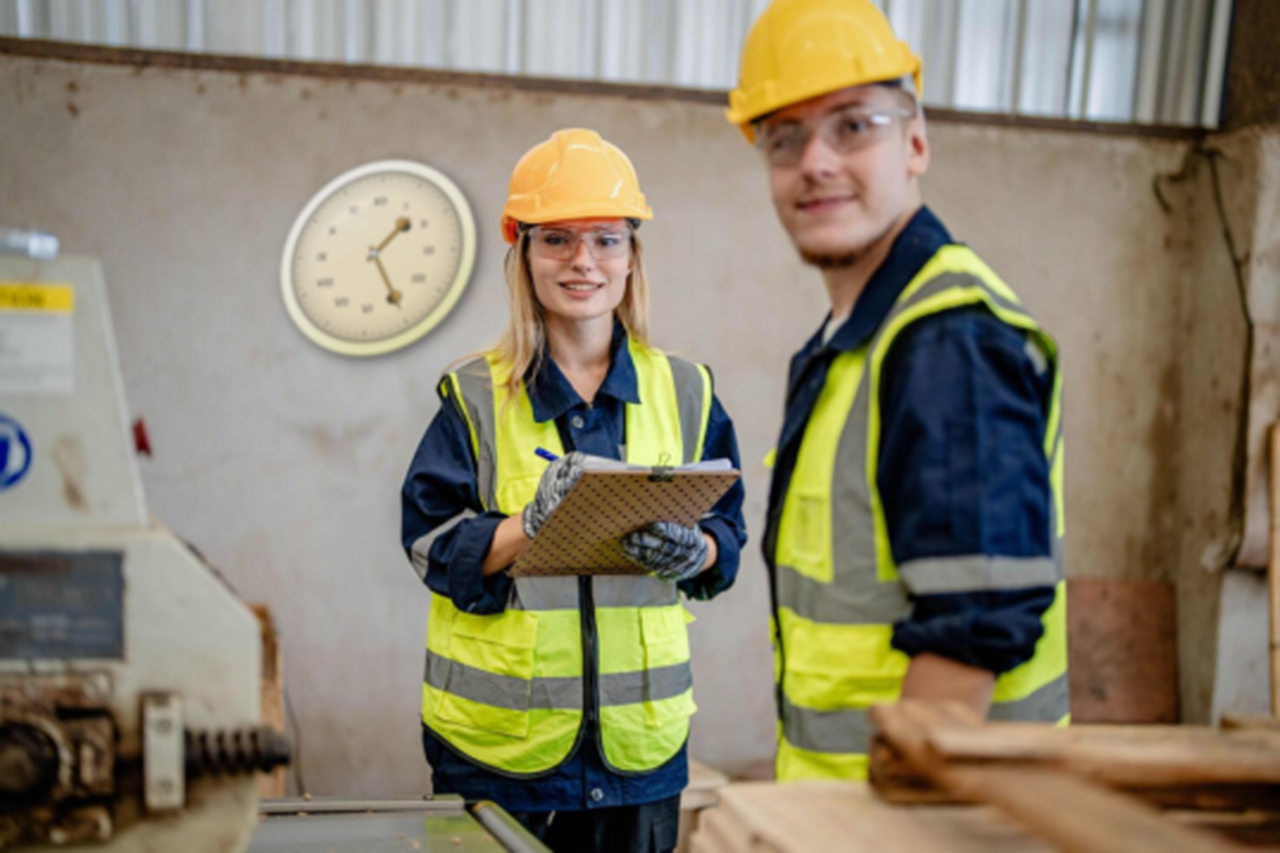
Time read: 1:25
